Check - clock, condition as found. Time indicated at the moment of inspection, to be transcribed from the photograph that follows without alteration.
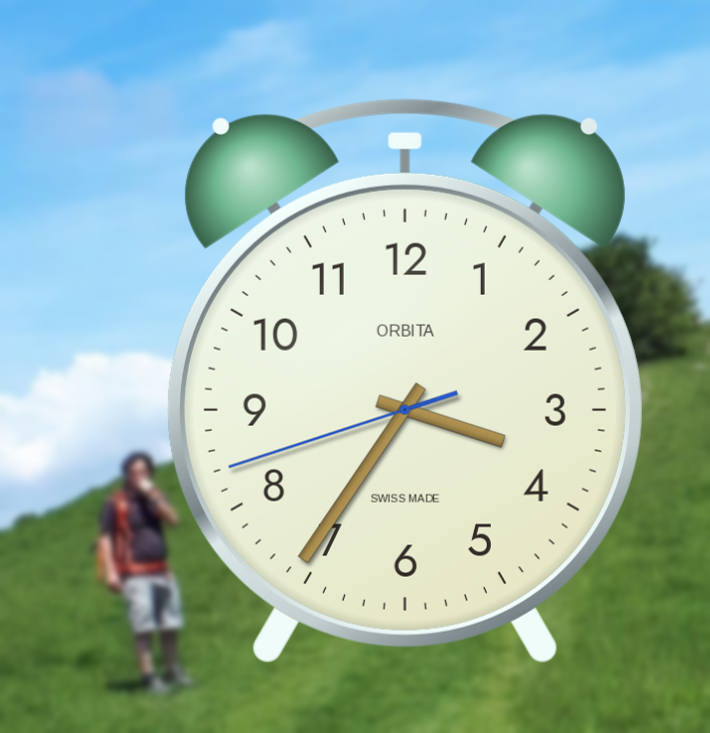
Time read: 3:35:42
